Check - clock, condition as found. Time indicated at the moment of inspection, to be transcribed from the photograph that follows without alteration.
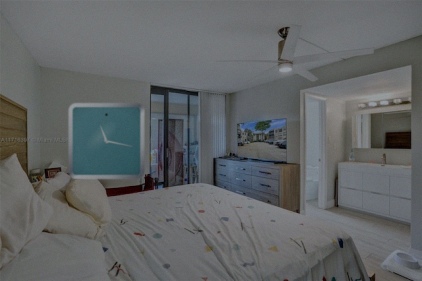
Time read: 11:17
